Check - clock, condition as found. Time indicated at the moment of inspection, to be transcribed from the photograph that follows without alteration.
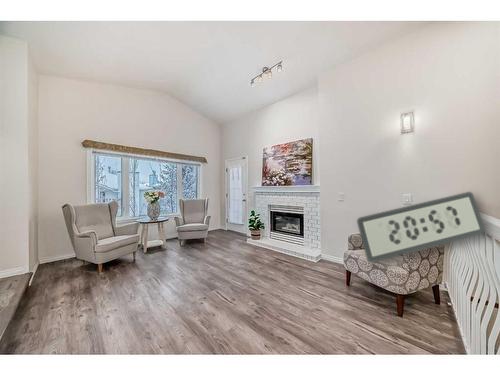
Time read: 20:57
